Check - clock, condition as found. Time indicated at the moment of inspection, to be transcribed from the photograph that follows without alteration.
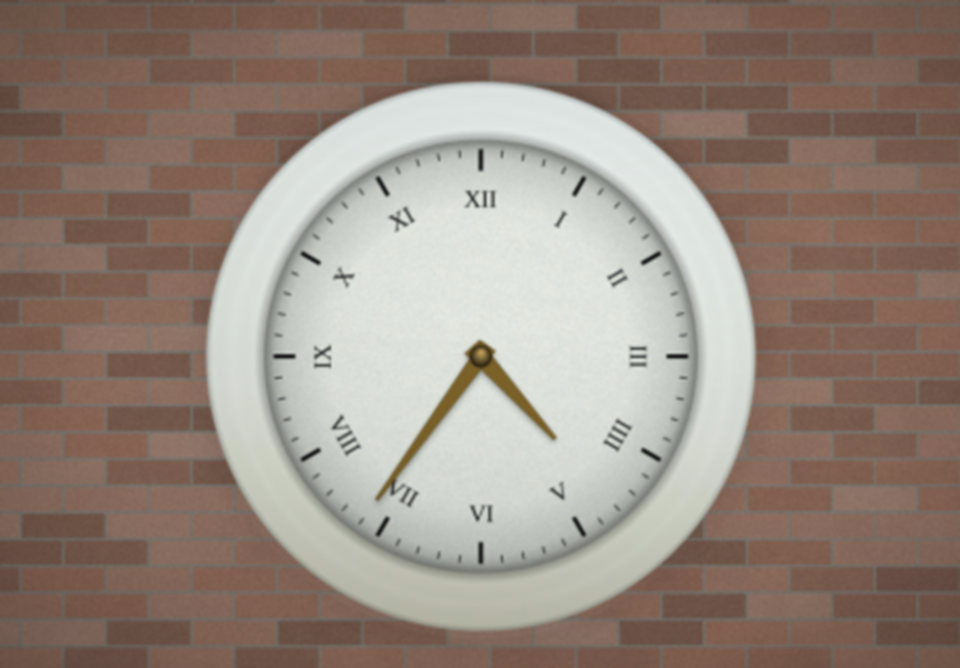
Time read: 4:36
